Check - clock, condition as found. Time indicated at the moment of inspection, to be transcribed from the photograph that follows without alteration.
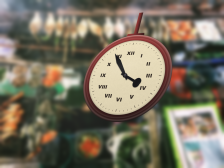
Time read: 3:54
